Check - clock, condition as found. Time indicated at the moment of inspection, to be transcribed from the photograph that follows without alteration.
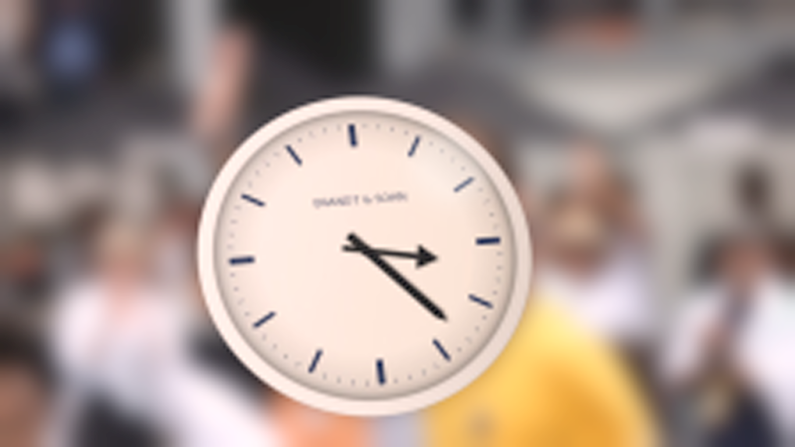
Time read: 3:23
